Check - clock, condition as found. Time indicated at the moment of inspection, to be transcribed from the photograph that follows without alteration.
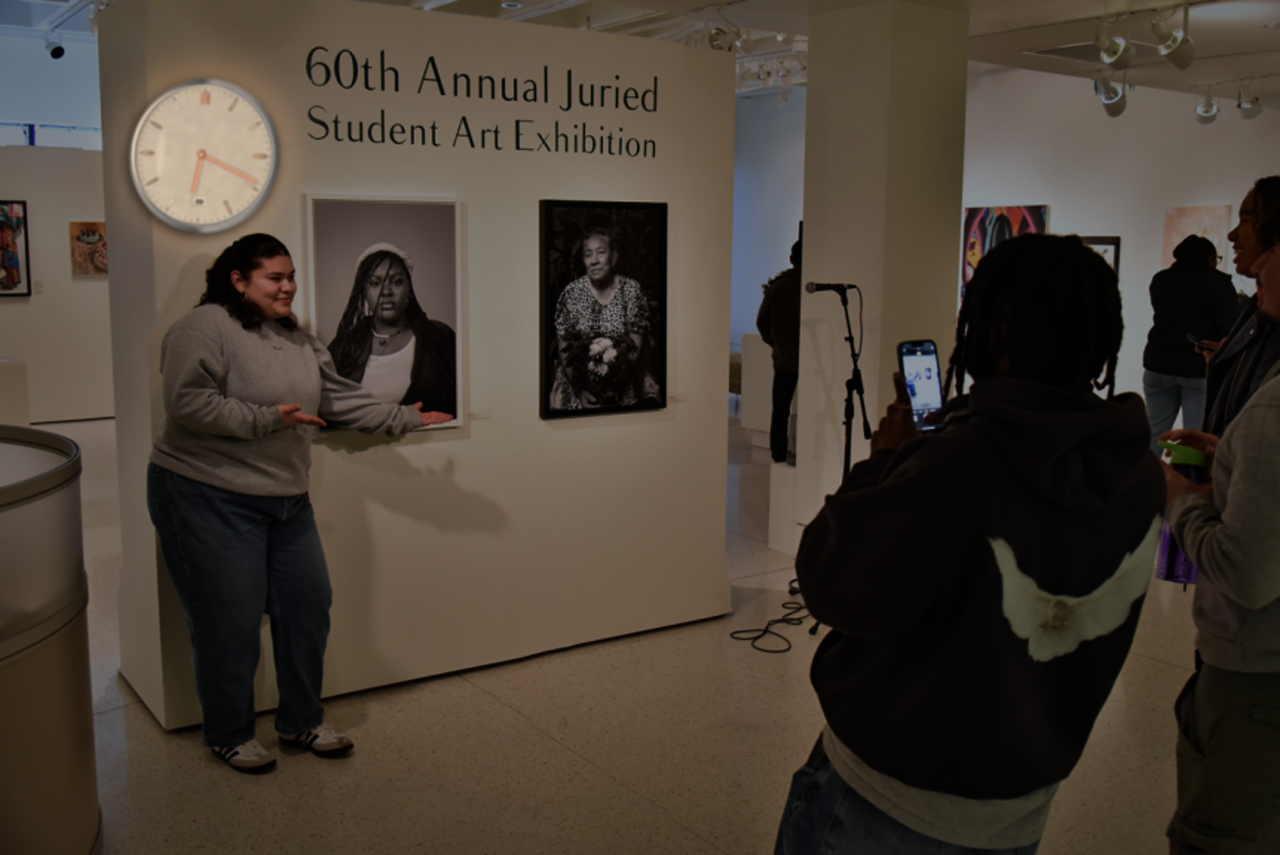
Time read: 6:19
